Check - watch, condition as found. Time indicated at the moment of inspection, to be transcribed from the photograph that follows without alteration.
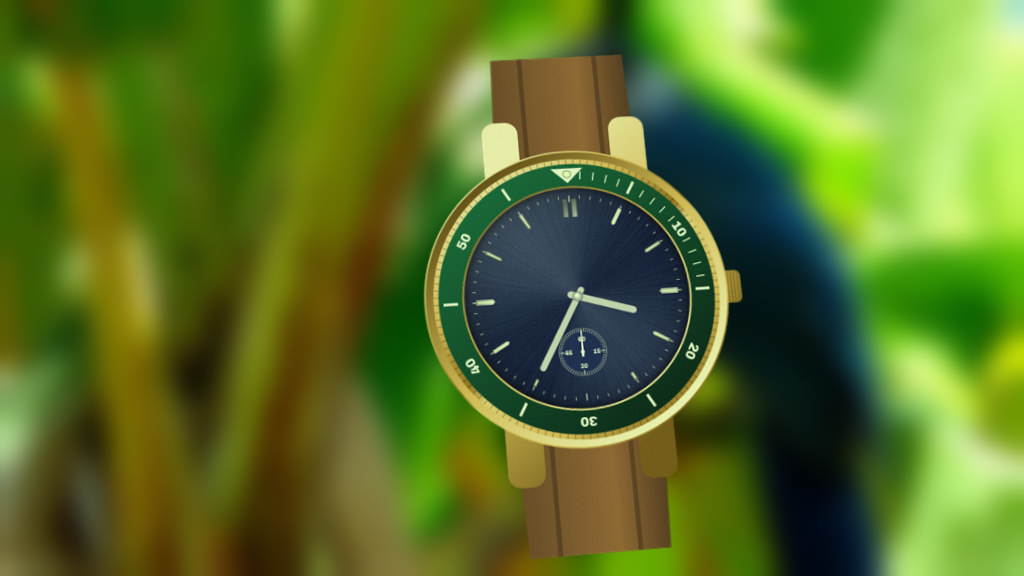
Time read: 3:35
